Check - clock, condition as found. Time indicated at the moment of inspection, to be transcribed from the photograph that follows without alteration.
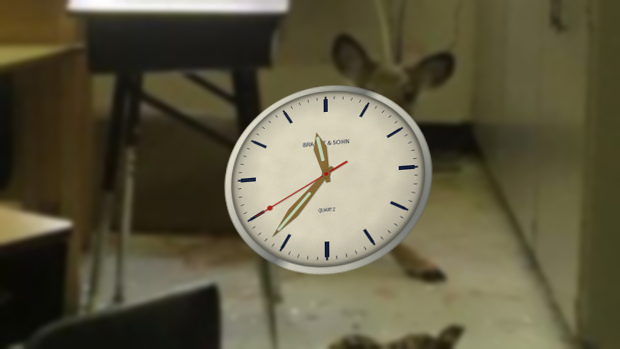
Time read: 11:36:40
